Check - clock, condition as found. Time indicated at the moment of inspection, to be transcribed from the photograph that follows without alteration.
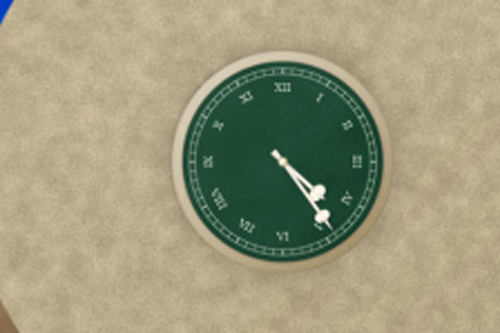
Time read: 4:24
